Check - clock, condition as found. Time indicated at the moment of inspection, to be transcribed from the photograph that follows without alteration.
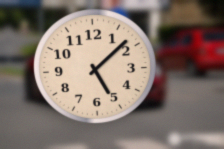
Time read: 5:08
